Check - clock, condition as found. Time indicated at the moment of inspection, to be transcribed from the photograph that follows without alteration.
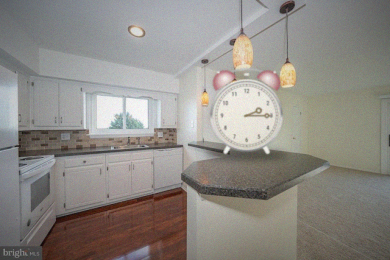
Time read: 2:15
